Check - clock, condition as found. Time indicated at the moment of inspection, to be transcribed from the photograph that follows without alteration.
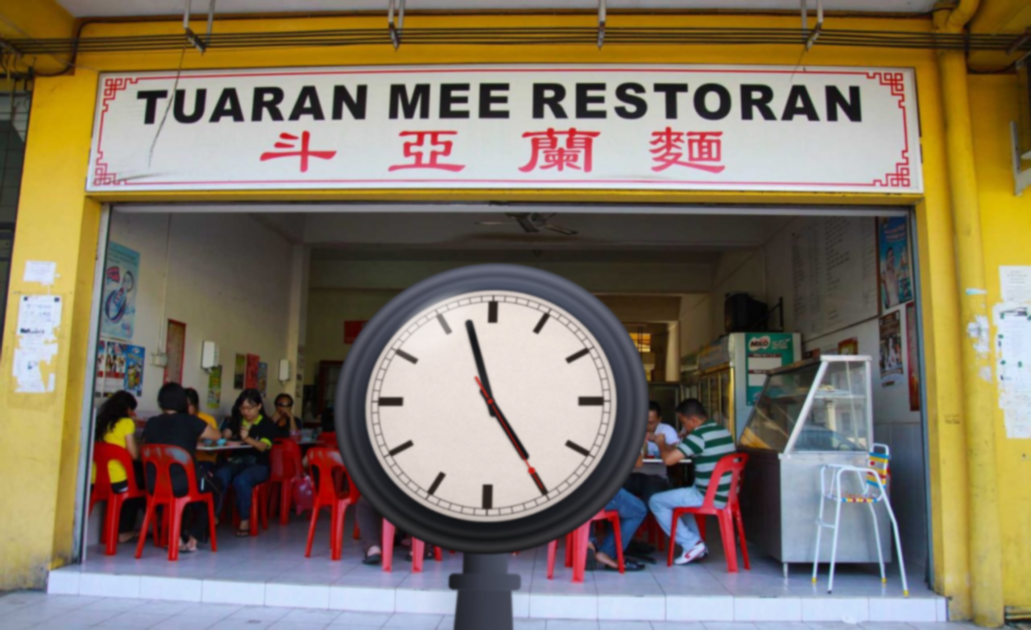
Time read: 4:57:25
